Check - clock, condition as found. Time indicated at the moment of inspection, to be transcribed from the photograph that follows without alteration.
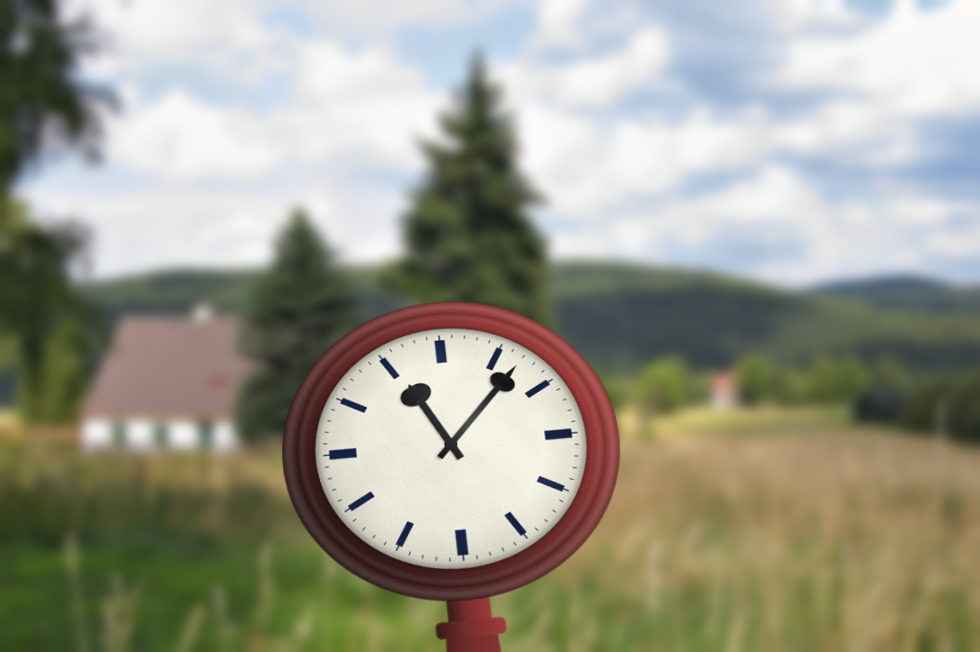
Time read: 11:07
